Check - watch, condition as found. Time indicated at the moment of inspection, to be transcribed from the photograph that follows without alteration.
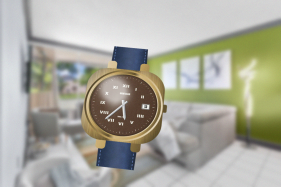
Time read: 5:37
